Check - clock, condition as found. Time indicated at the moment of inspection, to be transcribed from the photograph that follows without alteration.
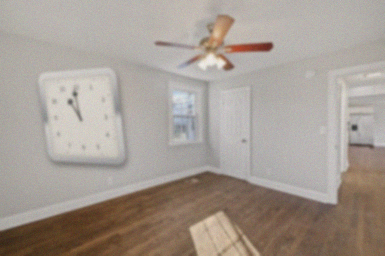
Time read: 10:59
